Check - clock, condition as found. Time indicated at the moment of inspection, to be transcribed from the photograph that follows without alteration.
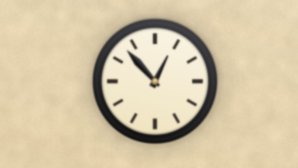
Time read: 12:53
